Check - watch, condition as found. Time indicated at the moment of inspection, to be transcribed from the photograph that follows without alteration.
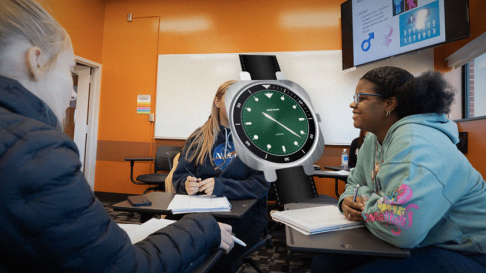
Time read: 10:22
